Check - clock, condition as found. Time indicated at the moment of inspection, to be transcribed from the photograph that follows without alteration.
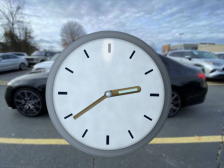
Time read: 2:39
